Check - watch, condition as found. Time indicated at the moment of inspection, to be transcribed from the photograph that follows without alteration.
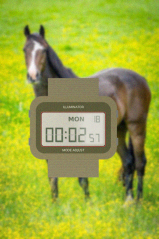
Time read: 0:02:57
